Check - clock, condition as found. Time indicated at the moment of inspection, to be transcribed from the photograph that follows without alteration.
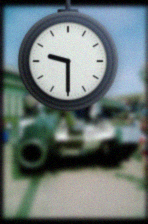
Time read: 9:30
